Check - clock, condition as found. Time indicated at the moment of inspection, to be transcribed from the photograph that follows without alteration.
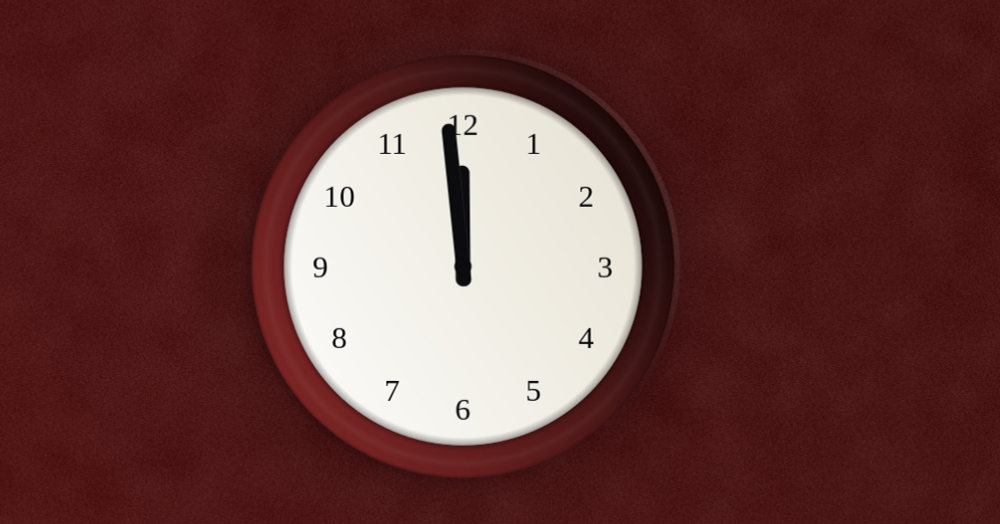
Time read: 11:59
